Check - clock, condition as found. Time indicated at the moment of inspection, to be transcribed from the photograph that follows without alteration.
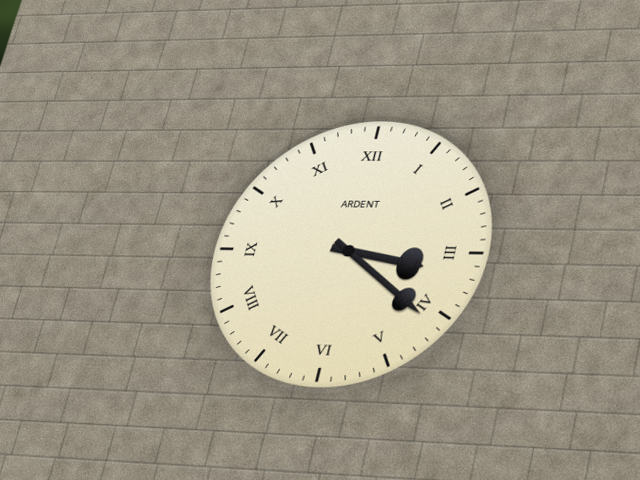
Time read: 3:21
